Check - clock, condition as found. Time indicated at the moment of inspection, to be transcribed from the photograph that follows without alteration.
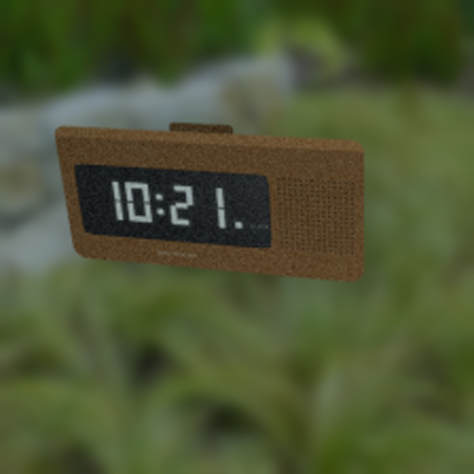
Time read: 10:21
